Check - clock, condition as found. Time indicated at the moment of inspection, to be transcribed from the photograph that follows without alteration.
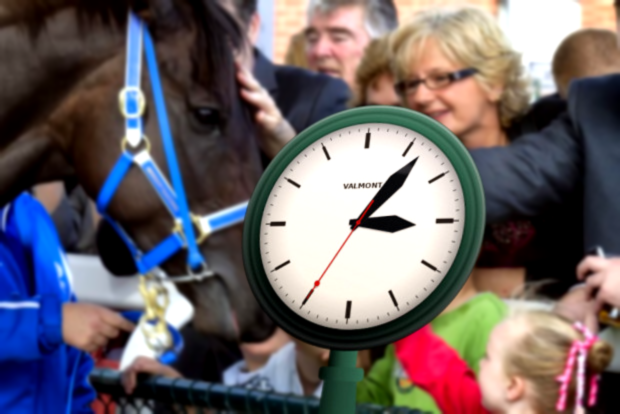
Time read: 3:06:35
